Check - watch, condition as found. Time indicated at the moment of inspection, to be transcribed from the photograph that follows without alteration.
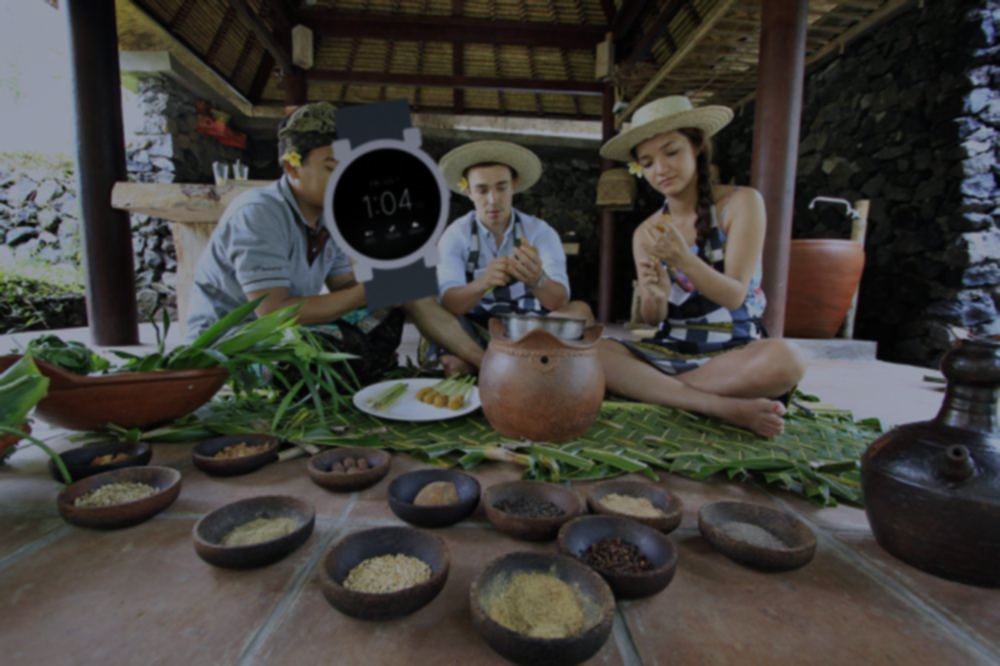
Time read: 1:04
